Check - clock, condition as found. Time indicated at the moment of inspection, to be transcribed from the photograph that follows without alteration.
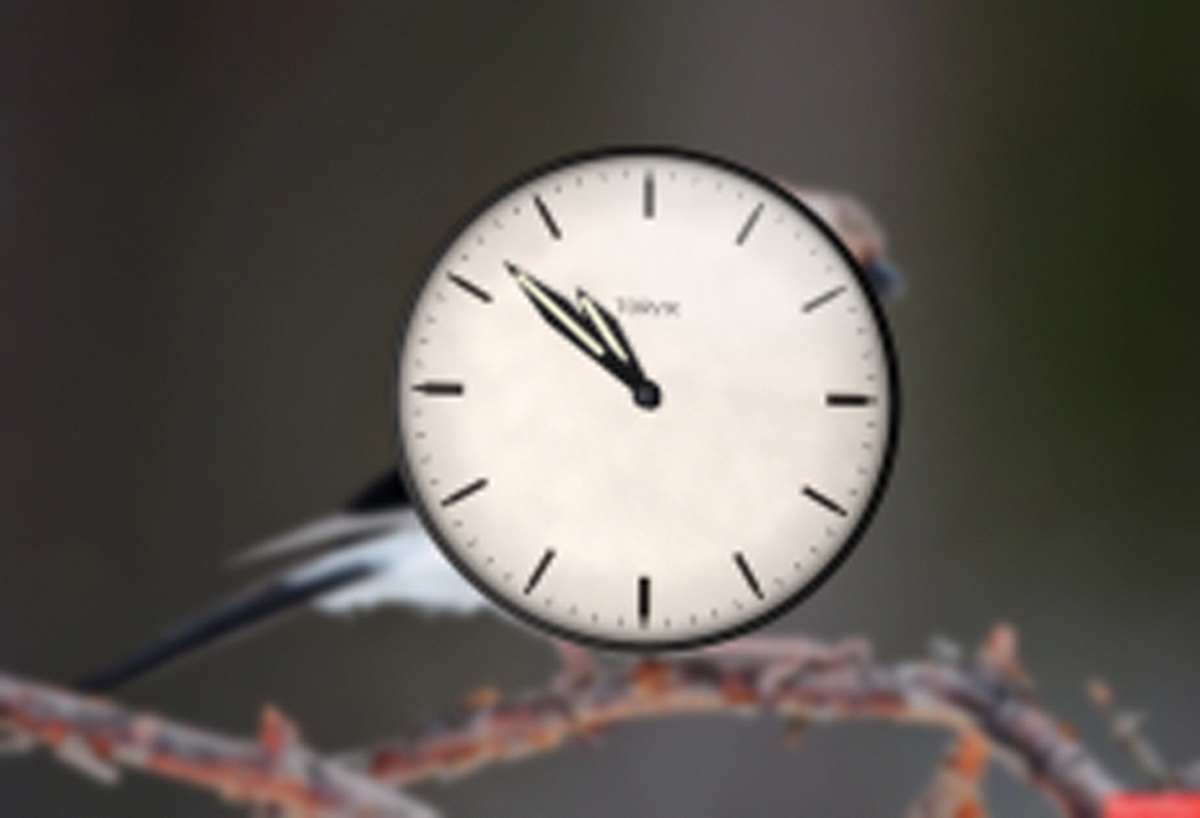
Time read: 10:52
